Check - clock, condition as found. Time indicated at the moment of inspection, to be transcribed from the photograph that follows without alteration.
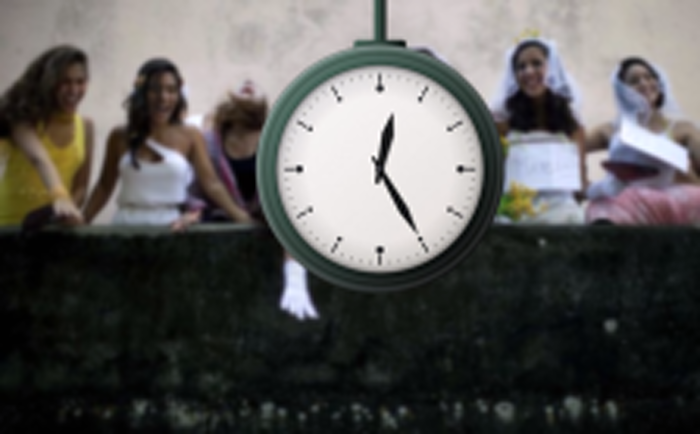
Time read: 12:25
